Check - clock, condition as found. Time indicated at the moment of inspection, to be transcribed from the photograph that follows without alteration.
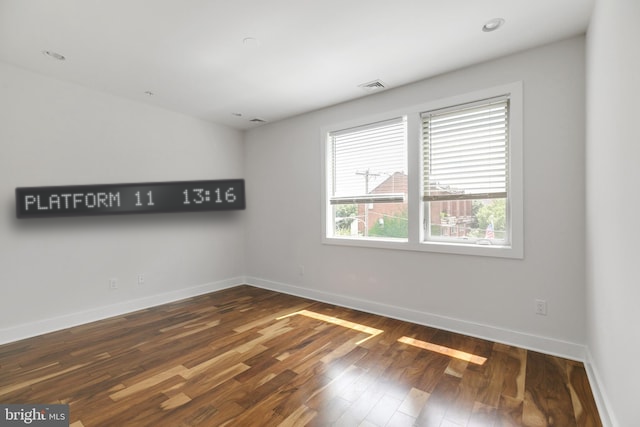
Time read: 13:16
